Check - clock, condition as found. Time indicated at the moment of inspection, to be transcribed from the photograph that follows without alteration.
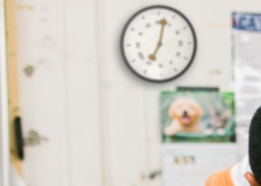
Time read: 7:02
